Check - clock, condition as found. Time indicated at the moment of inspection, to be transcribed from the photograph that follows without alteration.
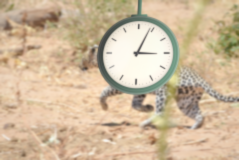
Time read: 3:04
